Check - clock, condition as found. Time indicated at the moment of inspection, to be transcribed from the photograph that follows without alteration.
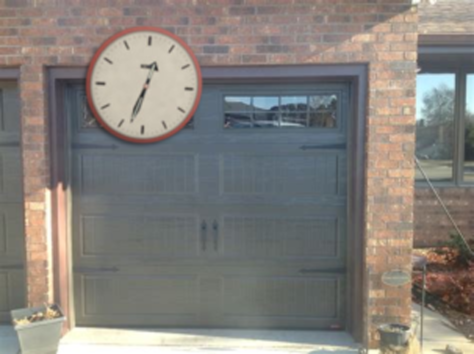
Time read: 12:33
